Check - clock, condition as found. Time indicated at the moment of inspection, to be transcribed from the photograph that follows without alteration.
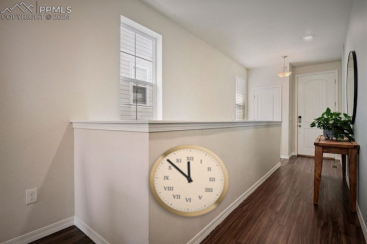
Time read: 11:52
